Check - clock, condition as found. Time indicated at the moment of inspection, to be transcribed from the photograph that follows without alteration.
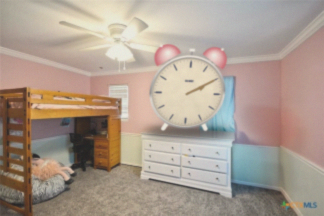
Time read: 2:10
